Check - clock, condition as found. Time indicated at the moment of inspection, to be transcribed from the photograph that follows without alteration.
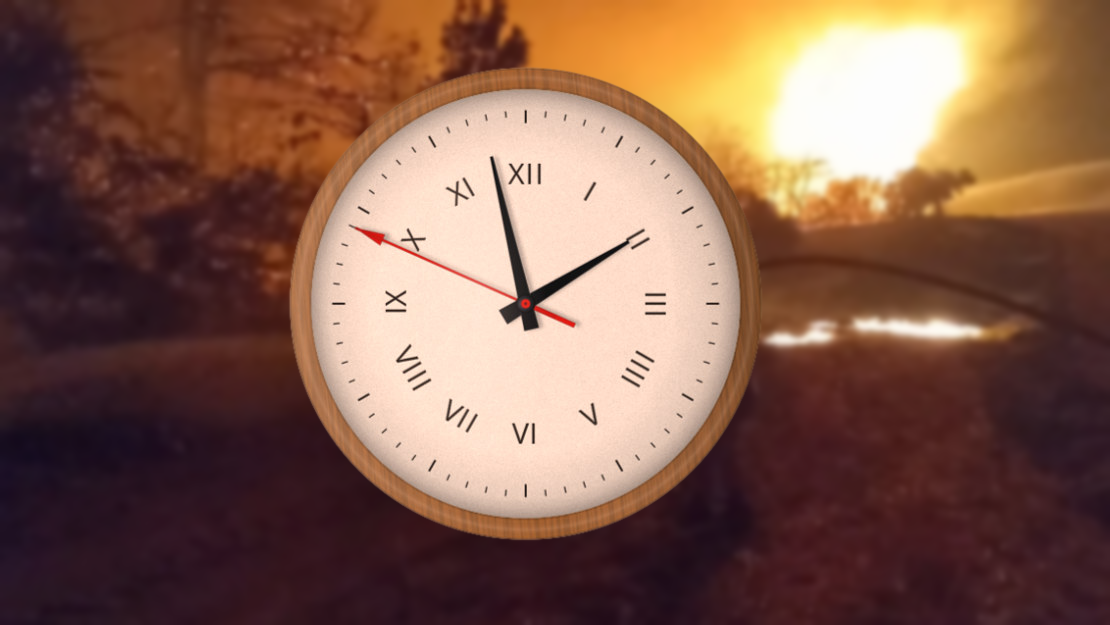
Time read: 1:57:49
